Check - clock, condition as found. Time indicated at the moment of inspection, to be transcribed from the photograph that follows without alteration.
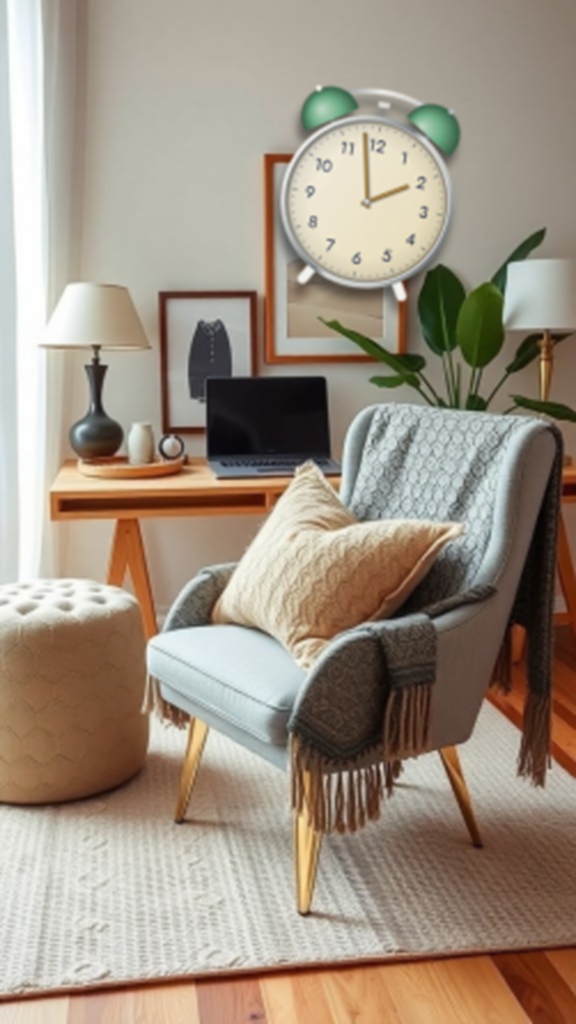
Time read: 1:58
